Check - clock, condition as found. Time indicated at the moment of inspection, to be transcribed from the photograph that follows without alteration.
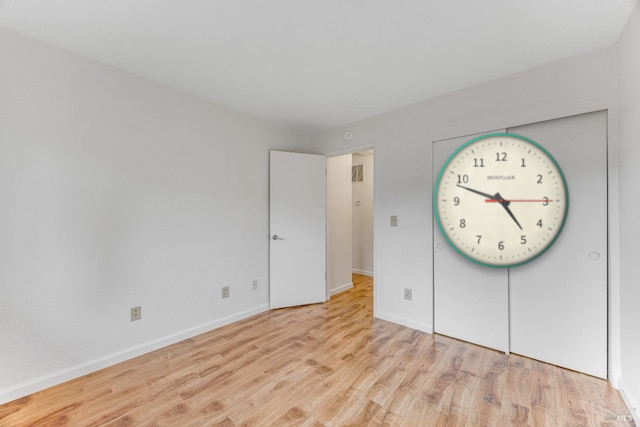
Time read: 4:48:15
